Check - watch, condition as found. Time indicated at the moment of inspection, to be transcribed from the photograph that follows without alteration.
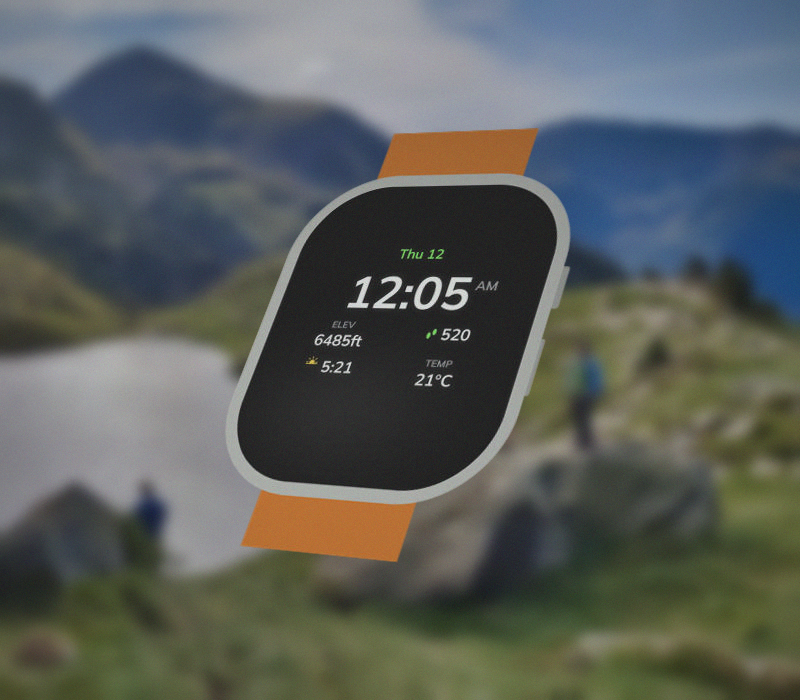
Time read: 12:05
